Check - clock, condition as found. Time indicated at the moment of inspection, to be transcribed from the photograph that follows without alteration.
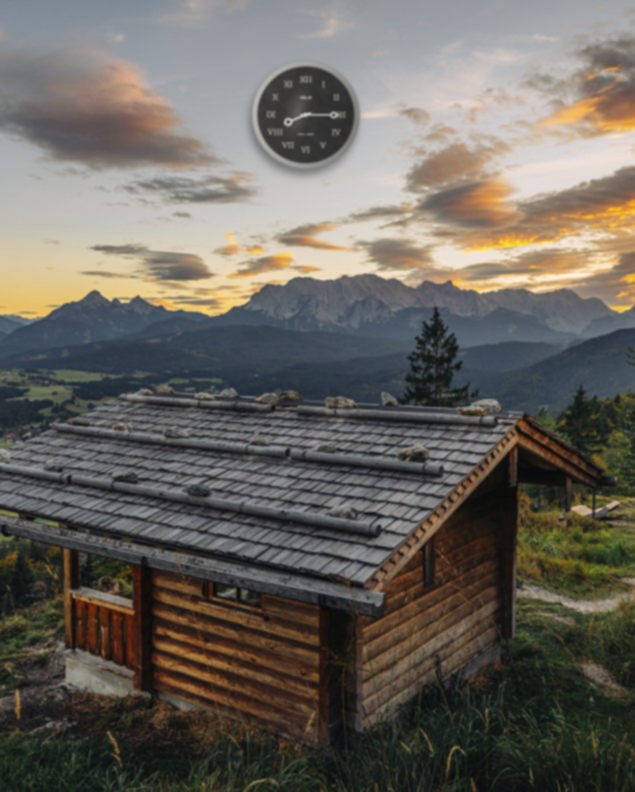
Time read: 8:15
